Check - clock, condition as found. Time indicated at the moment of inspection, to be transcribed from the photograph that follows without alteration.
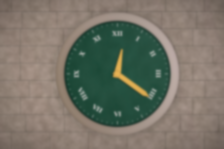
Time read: 12:21
